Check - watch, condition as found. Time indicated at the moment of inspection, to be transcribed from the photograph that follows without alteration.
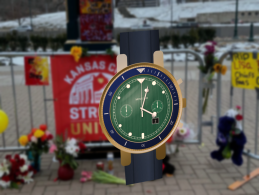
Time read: 4:03
